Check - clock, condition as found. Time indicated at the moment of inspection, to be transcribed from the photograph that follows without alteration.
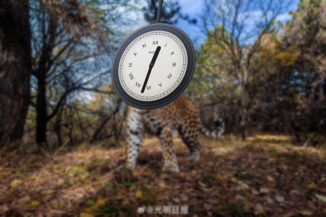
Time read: 12:32
